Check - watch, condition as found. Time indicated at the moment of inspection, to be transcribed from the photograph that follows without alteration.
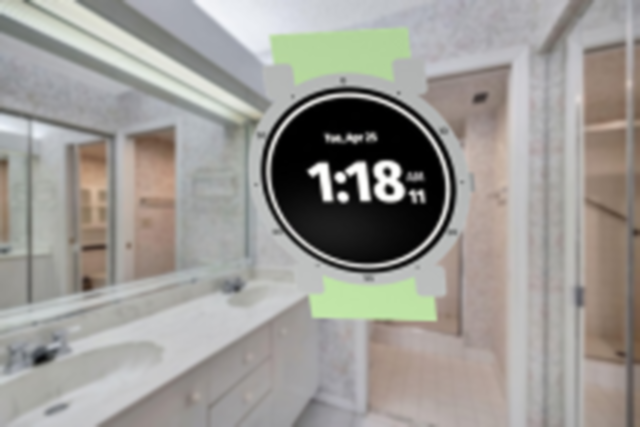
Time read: 1:18
